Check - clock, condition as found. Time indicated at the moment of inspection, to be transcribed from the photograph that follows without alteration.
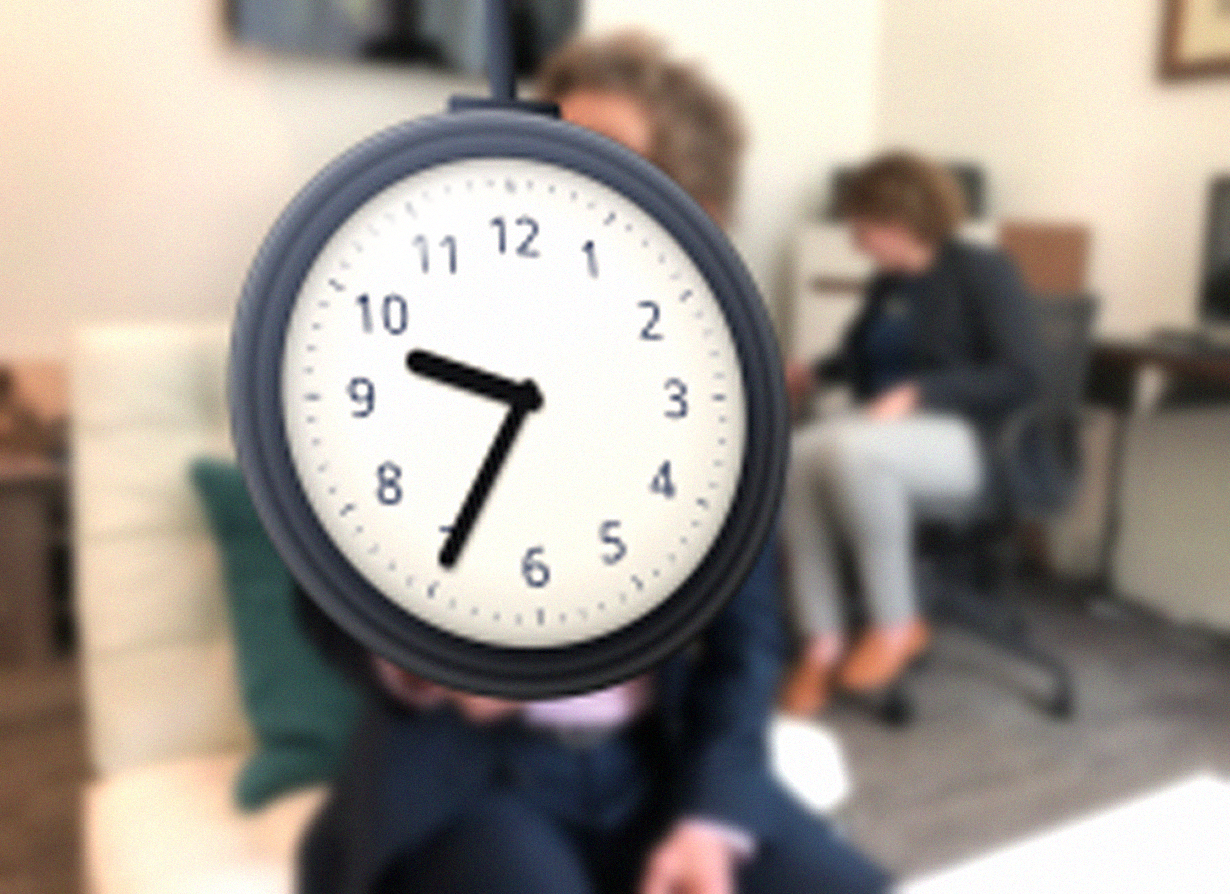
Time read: 9:35
